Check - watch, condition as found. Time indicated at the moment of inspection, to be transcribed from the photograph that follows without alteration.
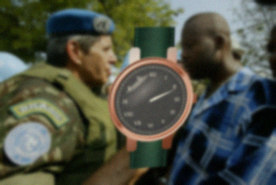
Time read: 2:11
